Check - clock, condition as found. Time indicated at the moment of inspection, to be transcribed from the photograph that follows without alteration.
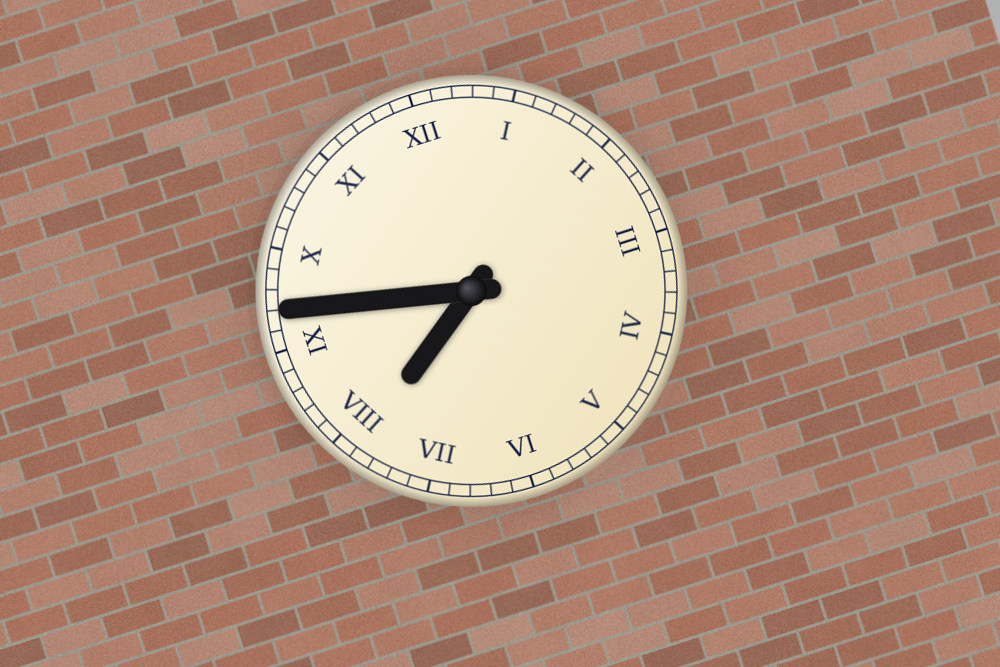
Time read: 7:47
